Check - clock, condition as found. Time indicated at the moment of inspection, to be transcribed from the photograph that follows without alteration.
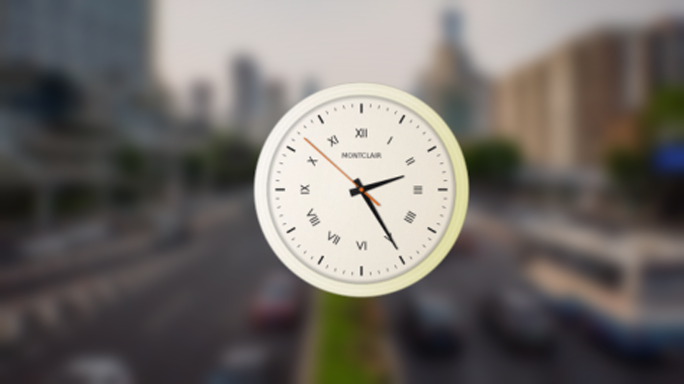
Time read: 2:24:52
